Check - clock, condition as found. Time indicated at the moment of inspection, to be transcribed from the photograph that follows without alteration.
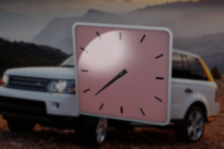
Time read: 7:38
